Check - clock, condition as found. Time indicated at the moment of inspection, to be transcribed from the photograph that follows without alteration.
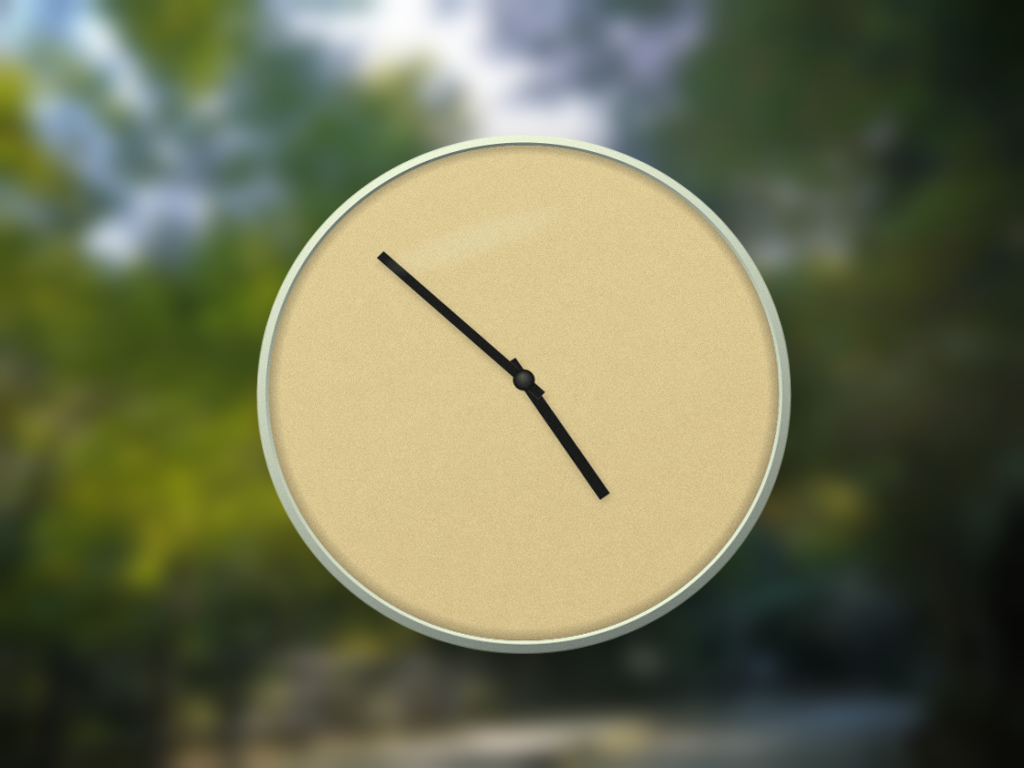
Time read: 4:52
